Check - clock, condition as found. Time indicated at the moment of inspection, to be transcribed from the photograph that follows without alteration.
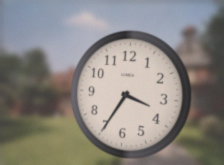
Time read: 3:35
